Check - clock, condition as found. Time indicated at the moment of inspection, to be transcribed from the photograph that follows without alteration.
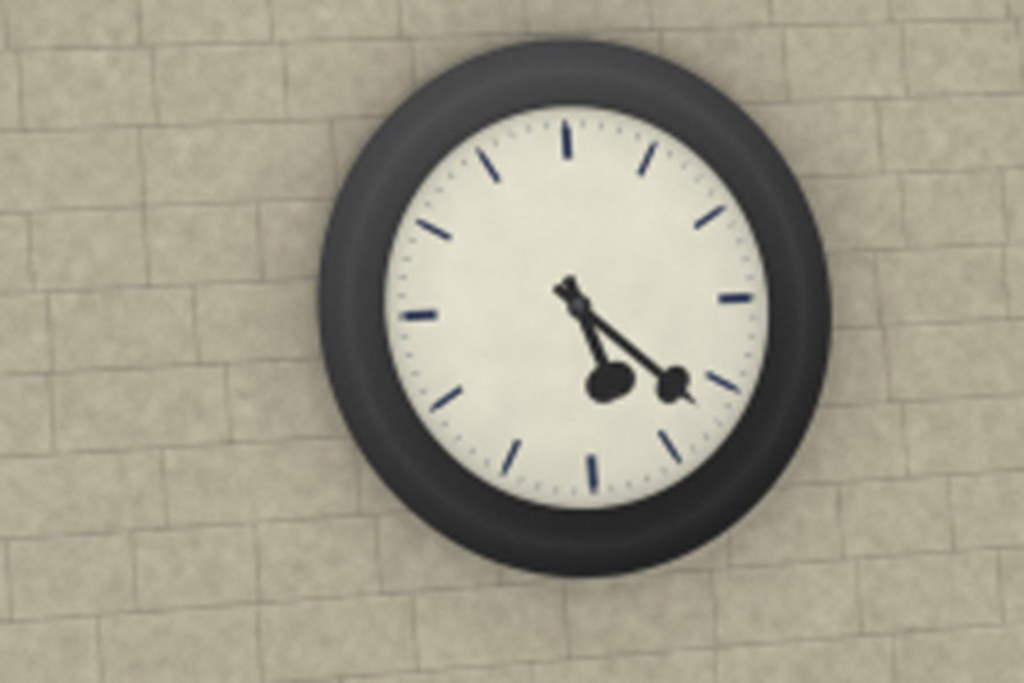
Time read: 5:22
